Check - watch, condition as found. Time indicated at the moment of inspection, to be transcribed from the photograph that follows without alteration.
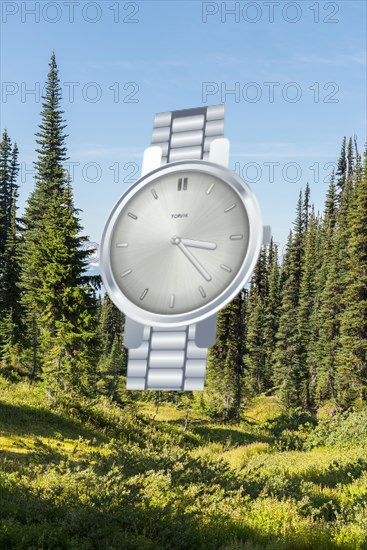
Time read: 3:23
